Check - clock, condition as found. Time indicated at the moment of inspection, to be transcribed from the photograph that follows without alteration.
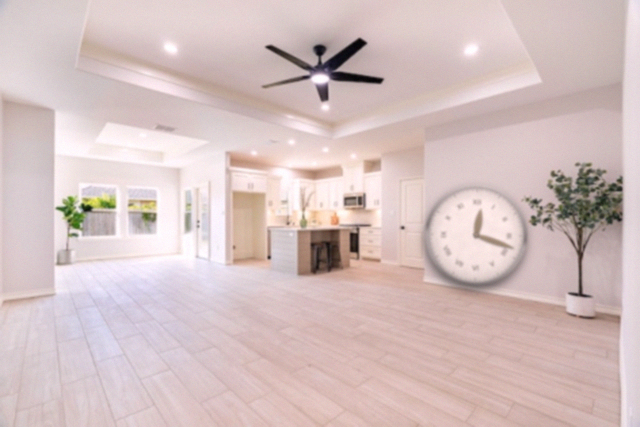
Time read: 12:18
